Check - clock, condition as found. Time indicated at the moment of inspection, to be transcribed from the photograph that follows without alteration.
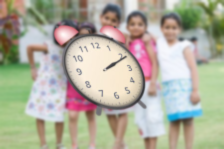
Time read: 2:11
